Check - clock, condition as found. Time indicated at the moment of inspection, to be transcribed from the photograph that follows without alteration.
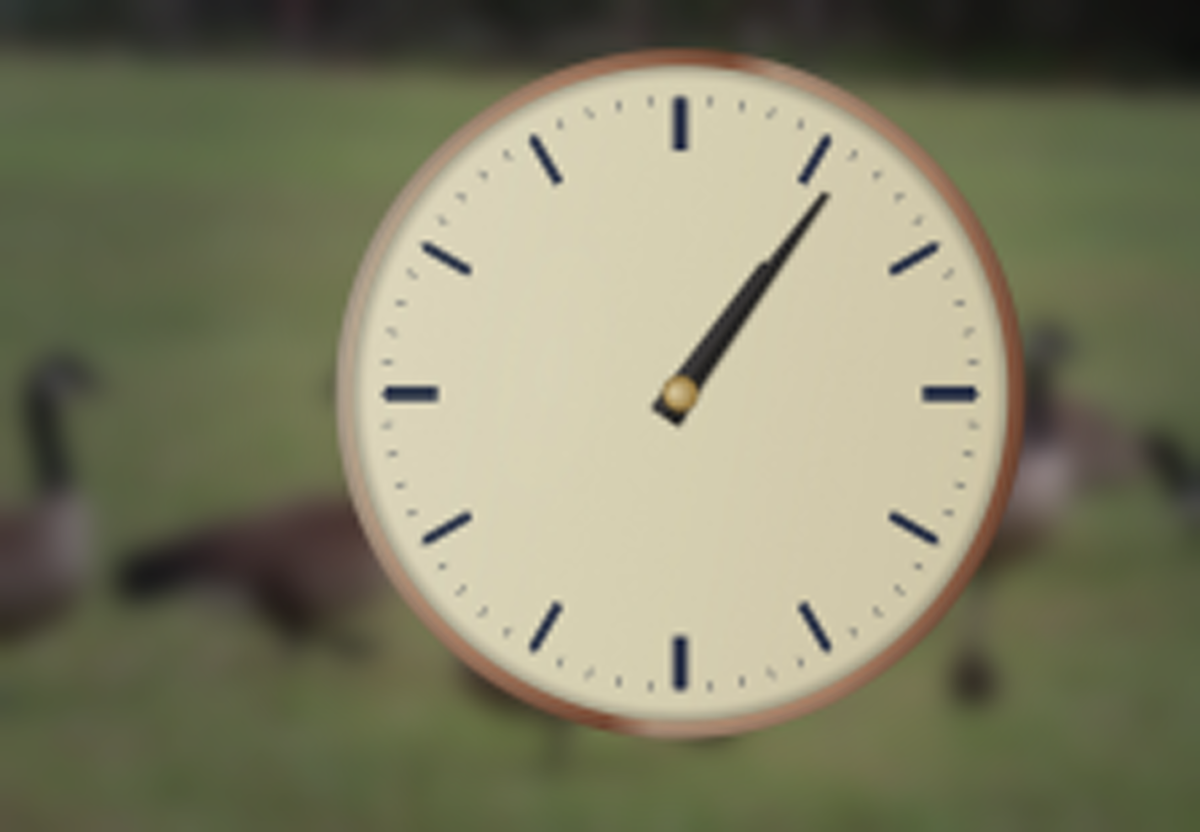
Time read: 1:06
